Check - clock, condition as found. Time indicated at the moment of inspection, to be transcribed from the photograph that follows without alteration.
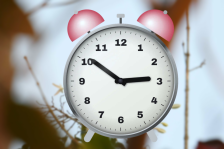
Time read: 2:51
